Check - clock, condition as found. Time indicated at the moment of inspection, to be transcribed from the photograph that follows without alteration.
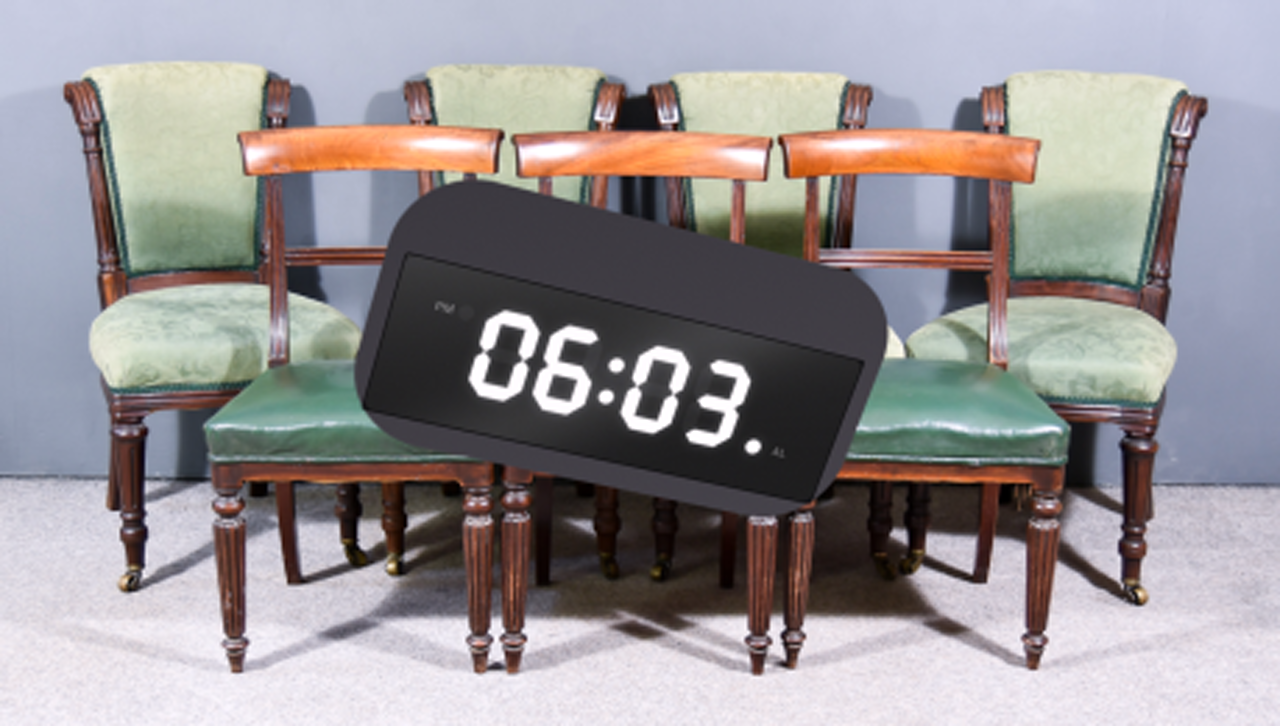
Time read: 6:03
